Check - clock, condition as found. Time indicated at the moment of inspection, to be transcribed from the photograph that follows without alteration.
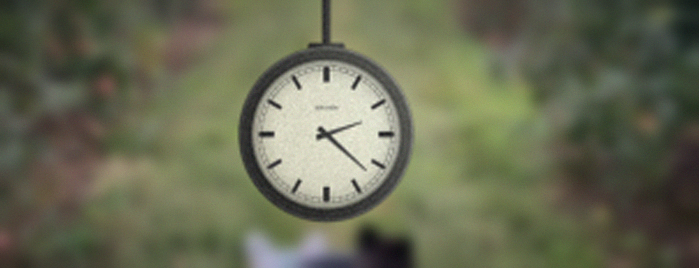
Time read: 2:22
